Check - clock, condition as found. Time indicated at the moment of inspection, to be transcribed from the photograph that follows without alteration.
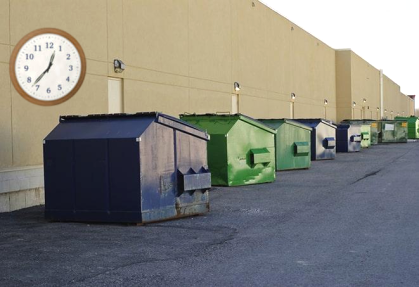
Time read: 12:37
